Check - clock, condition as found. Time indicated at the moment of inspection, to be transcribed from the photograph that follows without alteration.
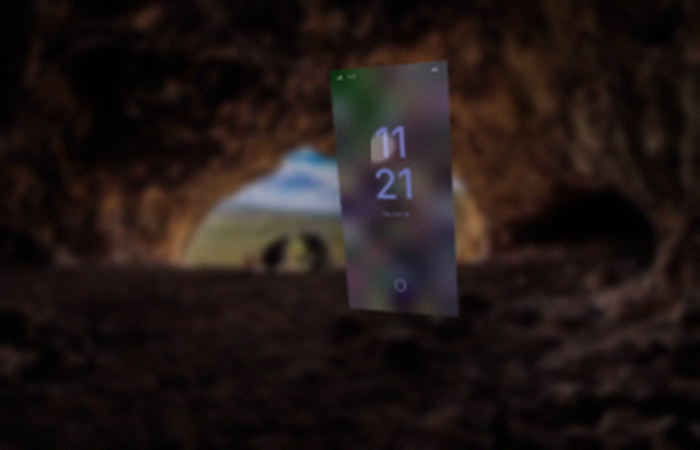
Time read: 11:21
